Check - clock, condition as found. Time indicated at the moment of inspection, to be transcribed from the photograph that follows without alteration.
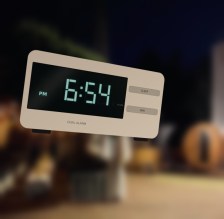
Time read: 6:54
